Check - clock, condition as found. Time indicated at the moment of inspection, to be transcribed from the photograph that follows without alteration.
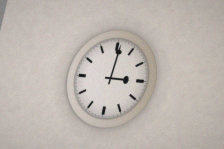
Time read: 3:01
